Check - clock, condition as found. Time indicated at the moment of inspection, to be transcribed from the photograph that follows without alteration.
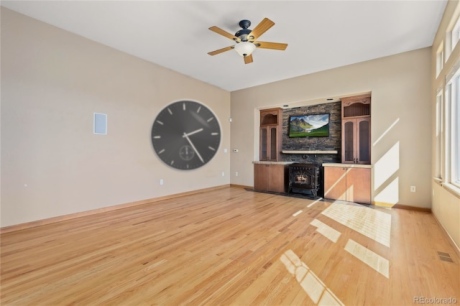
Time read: 2:25
